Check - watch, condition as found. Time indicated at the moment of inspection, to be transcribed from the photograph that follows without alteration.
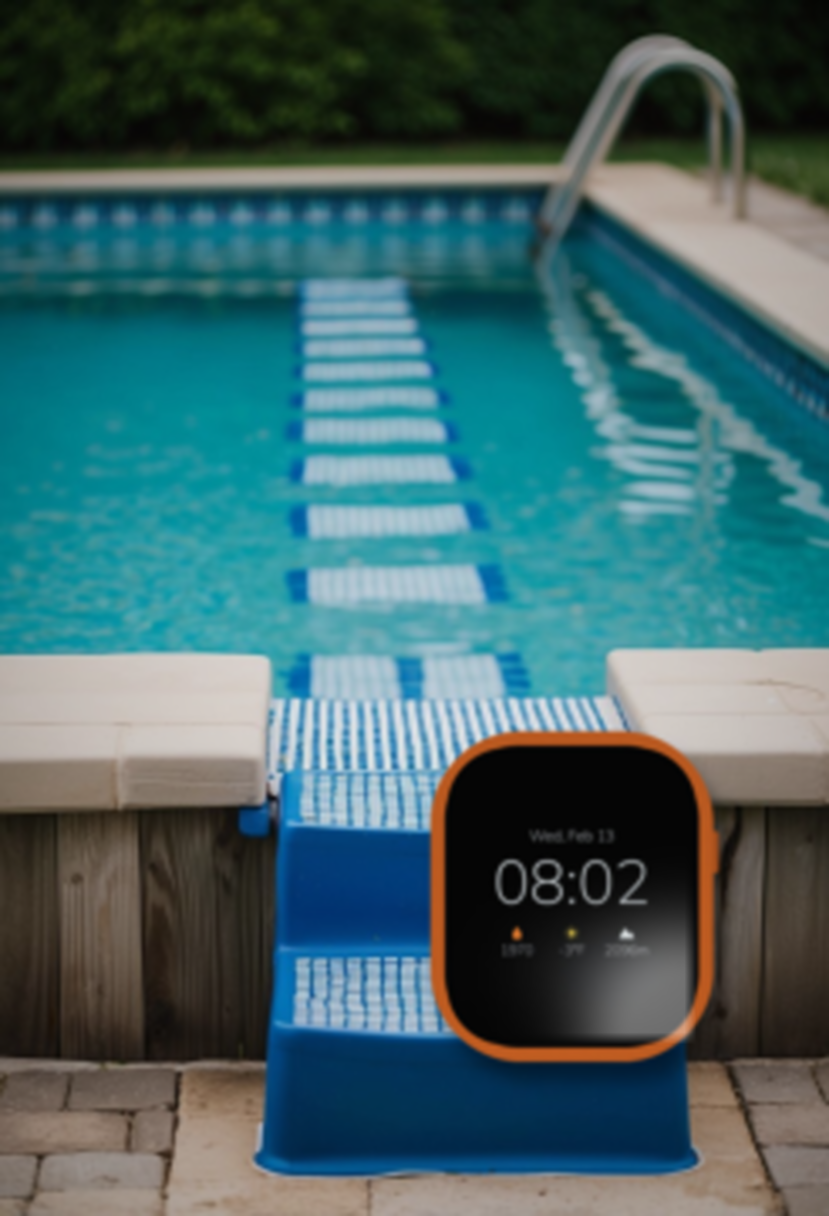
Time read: 8:02
